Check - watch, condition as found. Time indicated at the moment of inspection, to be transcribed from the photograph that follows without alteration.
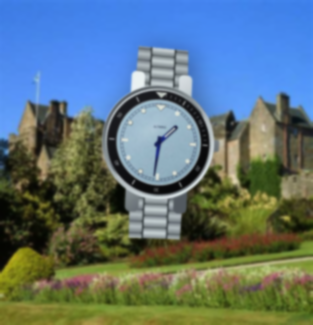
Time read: 1:31
